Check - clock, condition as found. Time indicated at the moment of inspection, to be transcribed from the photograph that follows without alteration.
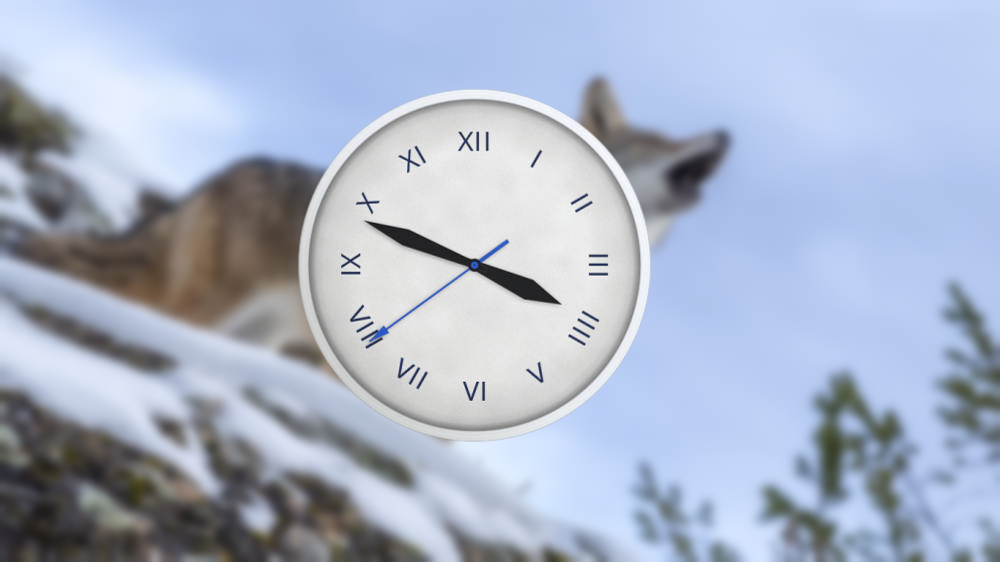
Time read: 3:48:39
